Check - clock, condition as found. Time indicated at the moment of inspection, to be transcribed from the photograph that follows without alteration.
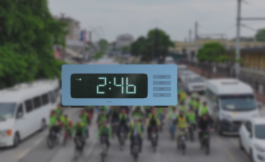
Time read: 2:46
